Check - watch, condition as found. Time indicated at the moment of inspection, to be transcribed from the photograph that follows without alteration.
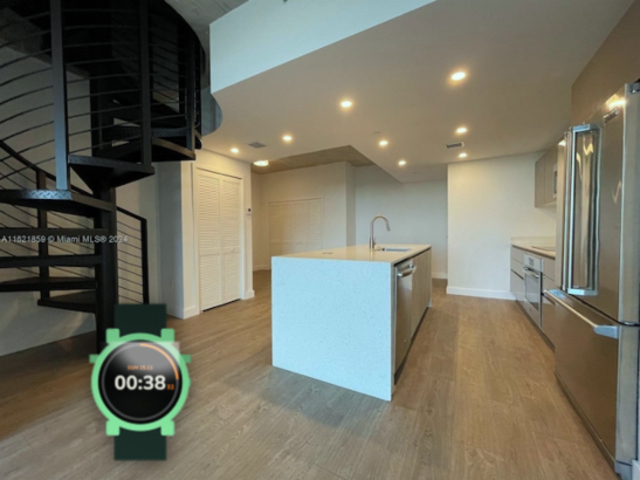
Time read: 0:38
